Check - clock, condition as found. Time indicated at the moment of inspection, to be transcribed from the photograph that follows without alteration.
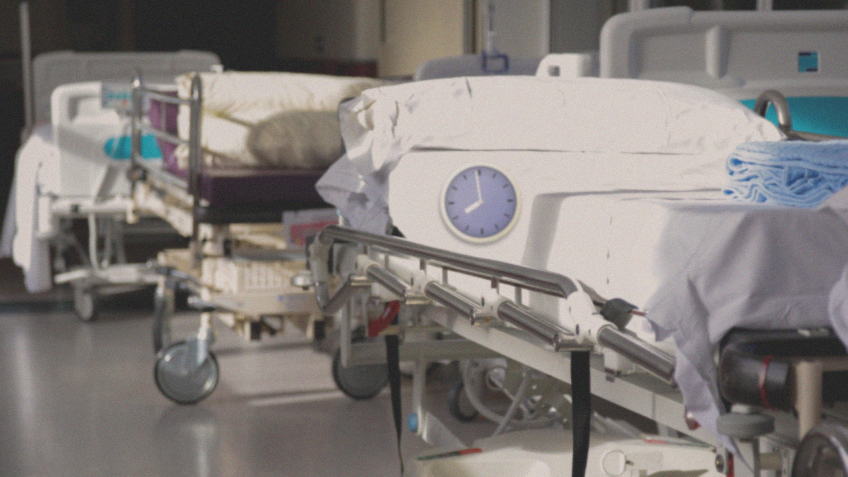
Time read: 7:59
